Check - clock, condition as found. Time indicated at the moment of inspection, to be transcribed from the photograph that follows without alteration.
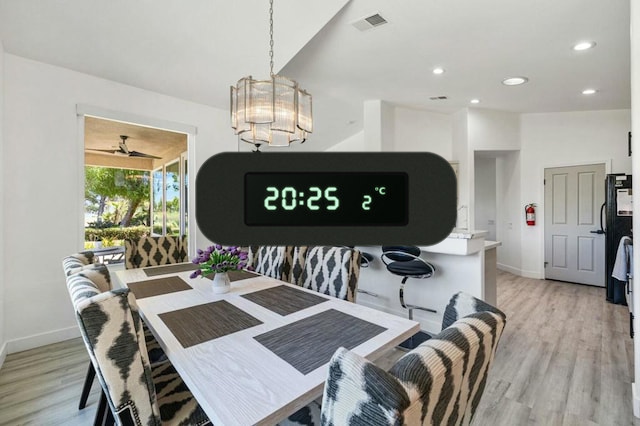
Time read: 20:25
